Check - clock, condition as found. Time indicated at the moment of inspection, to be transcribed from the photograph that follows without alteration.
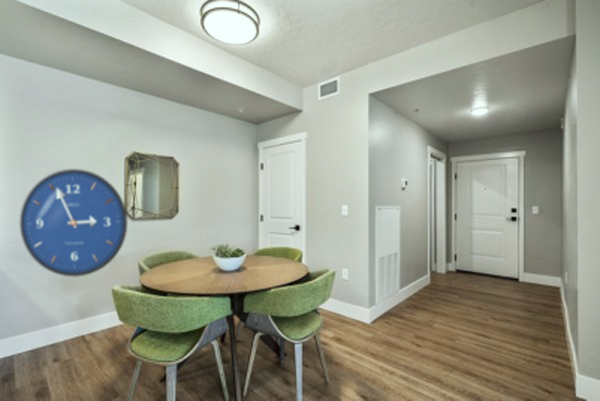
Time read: 2:56
